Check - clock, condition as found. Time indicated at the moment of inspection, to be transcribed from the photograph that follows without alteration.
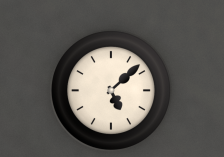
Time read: 5:08
